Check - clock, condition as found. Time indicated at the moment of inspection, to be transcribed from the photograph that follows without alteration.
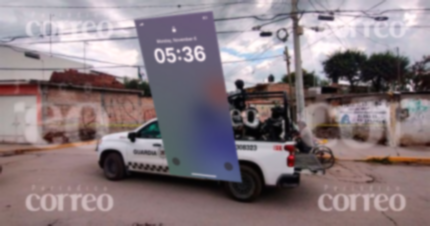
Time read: 5:36
